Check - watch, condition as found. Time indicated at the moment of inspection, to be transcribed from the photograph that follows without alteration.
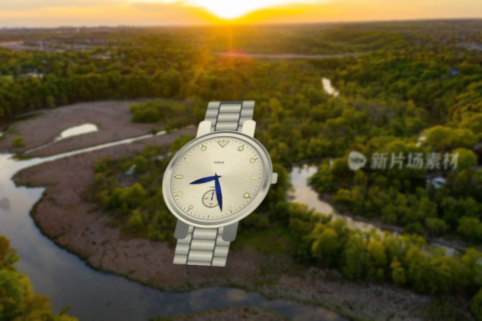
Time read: 8:27
